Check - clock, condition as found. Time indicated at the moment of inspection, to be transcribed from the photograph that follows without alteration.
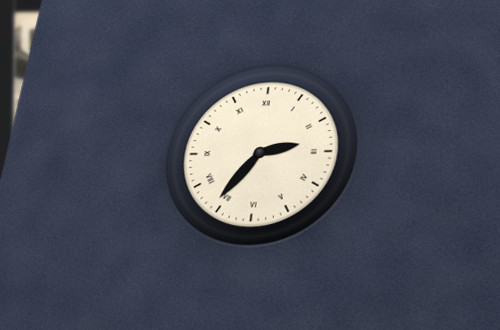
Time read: 2:36
